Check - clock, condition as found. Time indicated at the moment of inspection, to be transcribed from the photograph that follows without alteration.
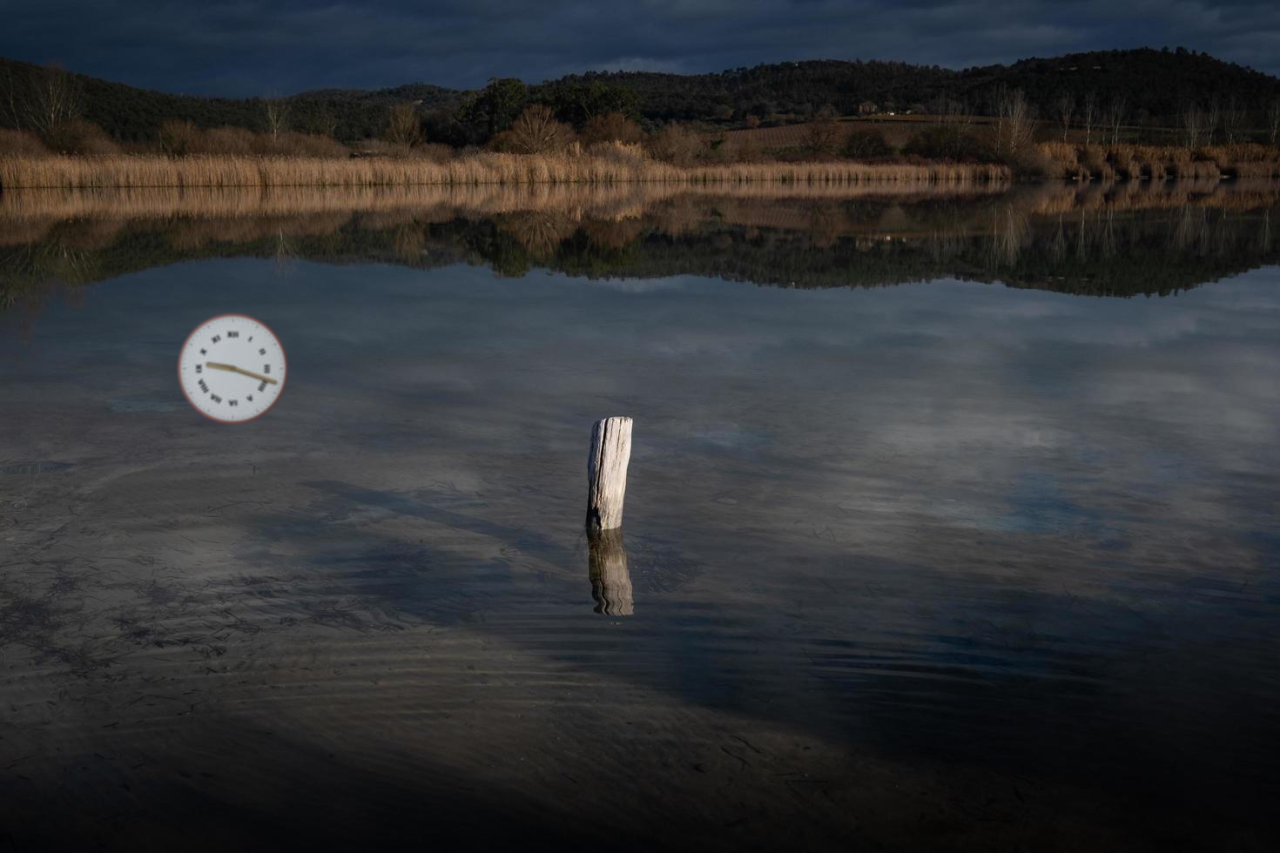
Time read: 9:18
